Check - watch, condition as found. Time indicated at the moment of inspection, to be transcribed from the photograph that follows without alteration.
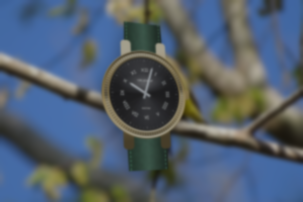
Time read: 10:03
